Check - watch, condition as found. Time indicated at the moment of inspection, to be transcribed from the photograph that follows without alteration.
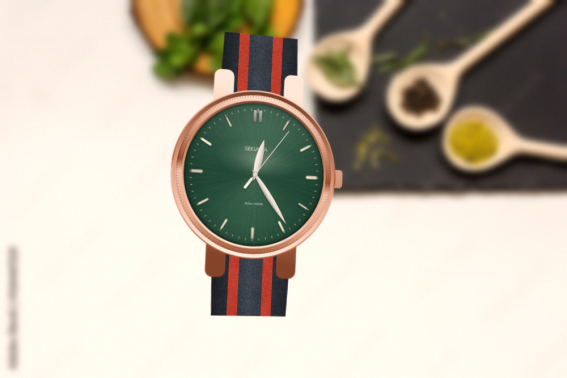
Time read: 12:24:06
